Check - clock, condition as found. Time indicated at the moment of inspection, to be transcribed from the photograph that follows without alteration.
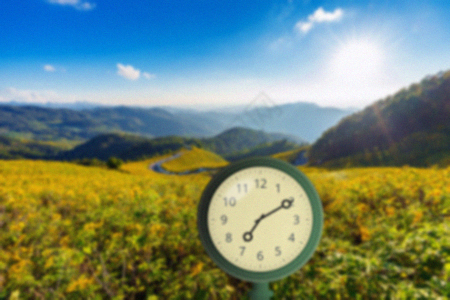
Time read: 7:10
